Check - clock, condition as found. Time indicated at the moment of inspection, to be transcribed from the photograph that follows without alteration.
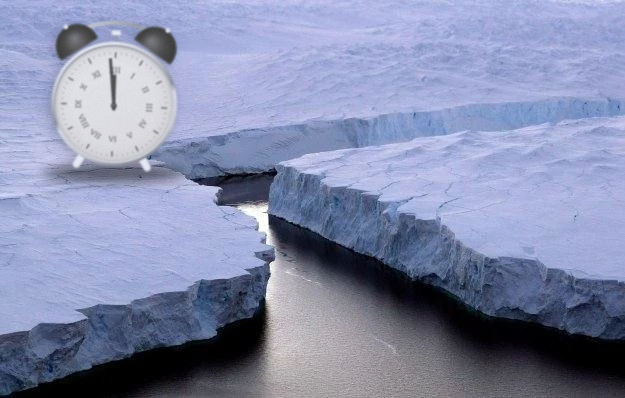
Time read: 11:59
